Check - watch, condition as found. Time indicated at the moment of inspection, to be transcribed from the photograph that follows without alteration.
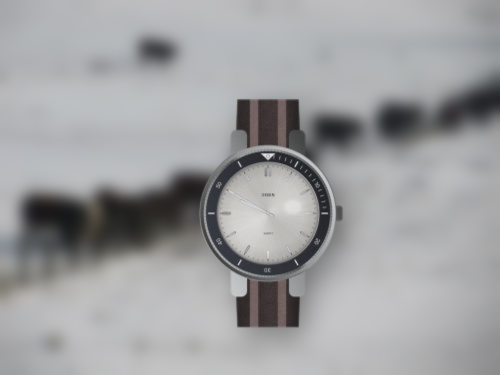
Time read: 9:50
